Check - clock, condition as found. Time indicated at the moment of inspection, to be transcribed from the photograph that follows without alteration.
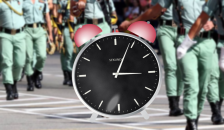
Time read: 3:04
